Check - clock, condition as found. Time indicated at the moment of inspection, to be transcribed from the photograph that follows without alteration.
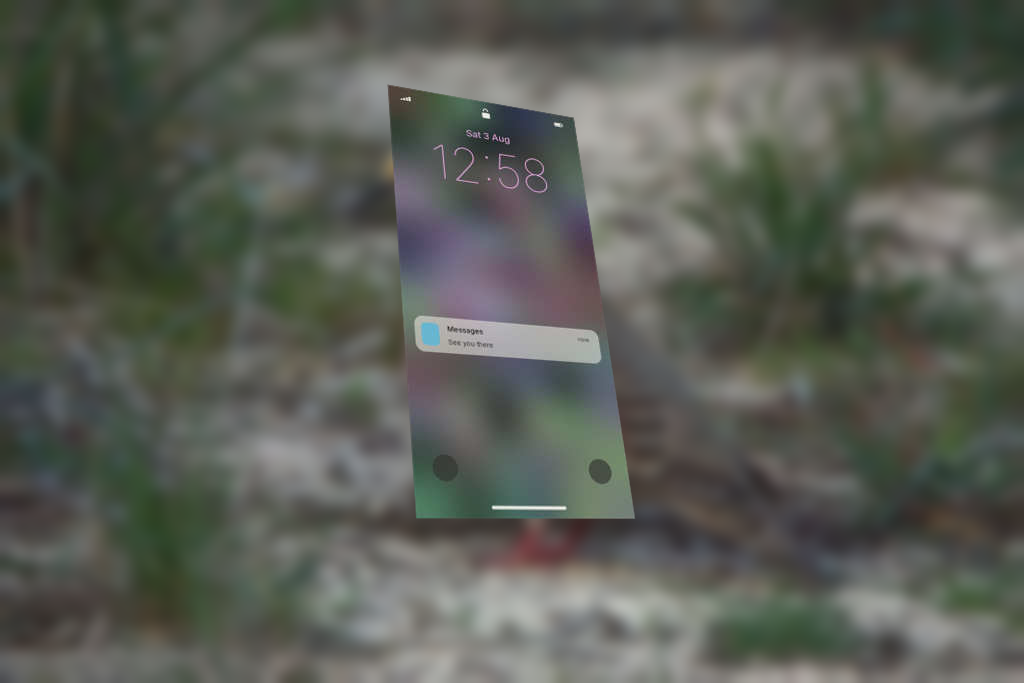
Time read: 12:58
